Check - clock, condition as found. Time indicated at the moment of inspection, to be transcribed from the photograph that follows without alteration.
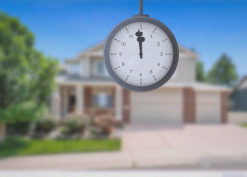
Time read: 11:59
